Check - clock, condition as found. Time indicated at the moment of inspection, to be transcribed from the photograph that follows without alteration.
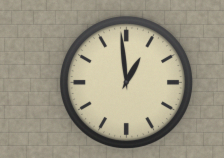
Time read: 12:59
